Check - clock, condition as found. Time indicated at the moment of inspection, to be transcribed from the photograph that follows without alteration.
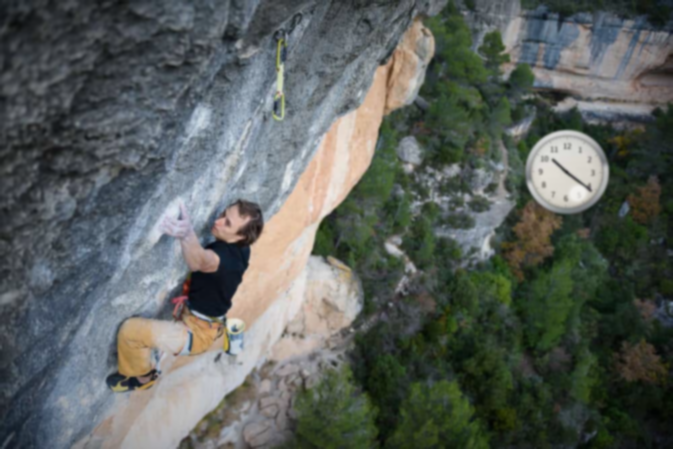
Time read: 10:21
